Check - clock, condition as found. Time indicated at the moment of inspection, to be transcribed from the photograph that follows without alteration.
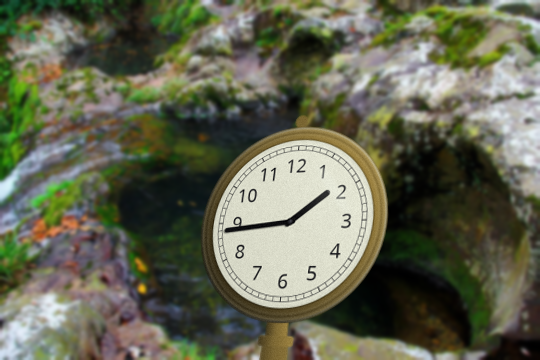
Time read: 1:44
